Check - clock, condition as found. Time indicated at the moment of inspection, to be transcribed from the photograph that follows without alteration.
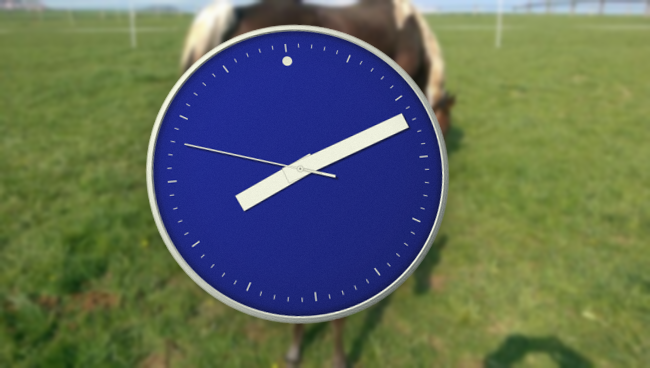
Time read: 8:11:48
